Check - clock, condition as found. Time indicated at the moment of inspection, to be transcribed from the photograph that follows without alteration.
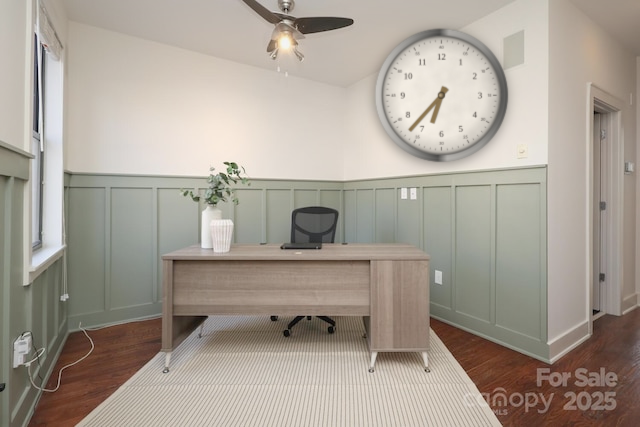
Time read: 6:37
